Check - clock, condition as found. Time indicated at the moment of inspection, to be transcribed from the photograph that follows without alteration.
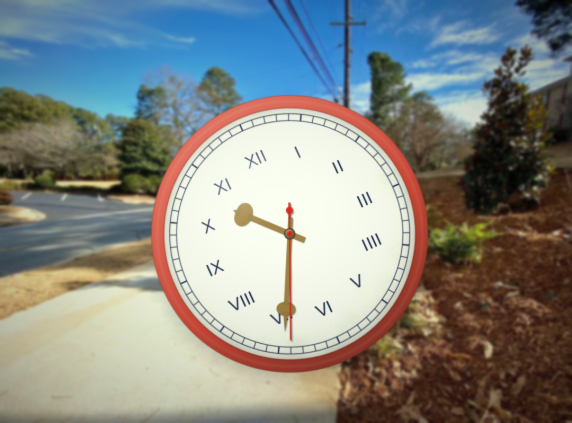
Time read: 10:34:34
